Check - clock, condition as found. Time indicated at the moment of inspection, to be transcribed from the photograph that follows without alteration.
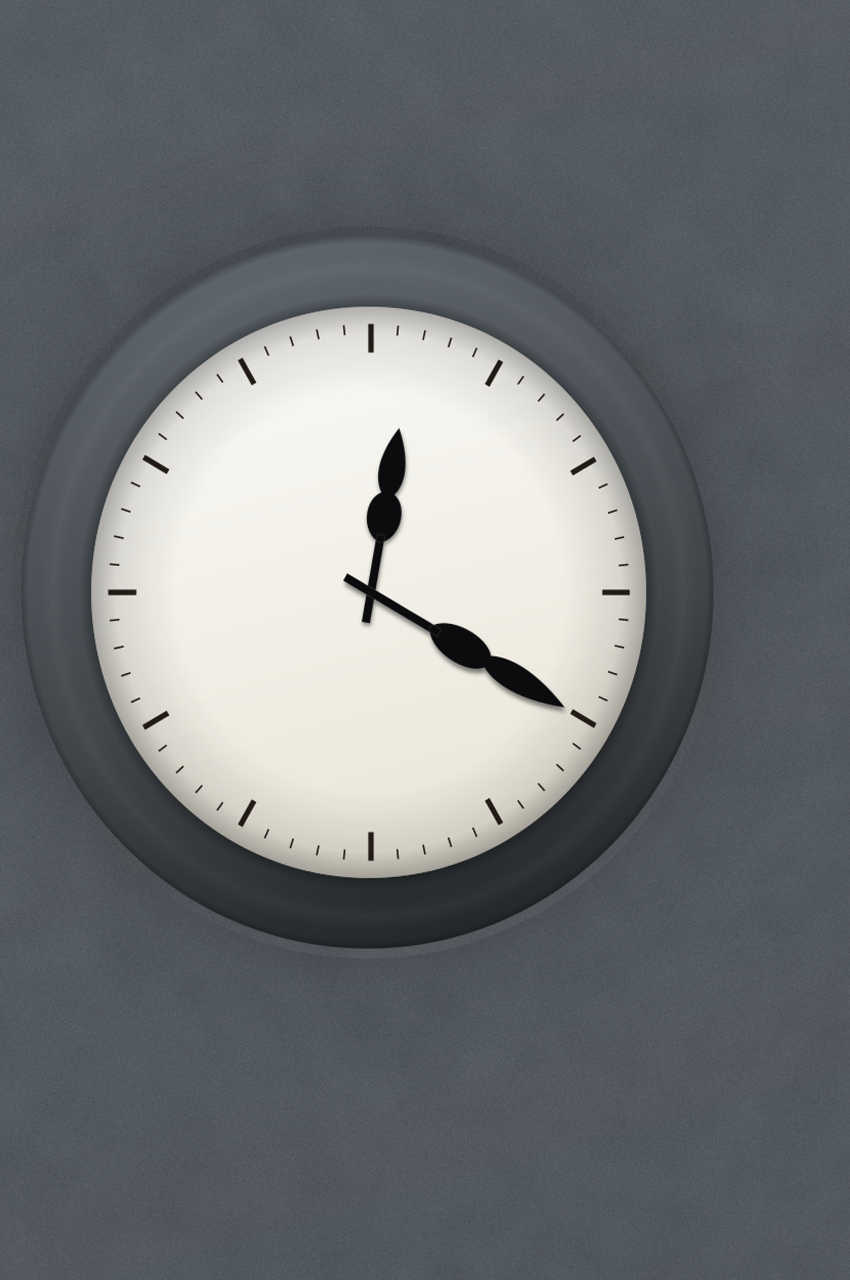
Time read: 12:20
